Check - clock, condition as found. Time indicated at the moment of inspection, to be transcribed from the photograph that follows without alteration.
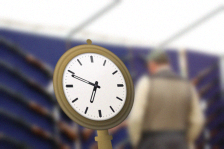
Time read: 6:49
